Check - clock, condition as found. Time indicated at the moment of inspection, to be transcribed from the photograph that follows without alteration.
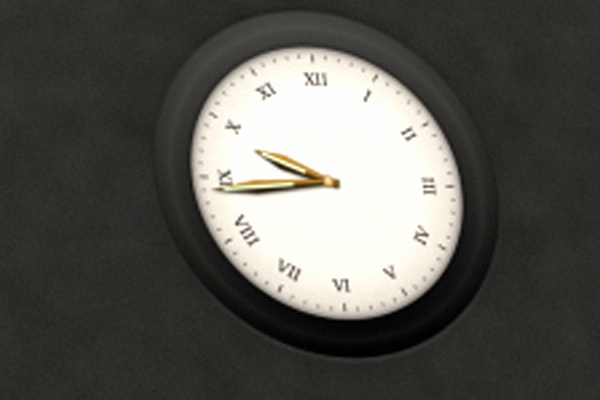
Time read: 9:44
